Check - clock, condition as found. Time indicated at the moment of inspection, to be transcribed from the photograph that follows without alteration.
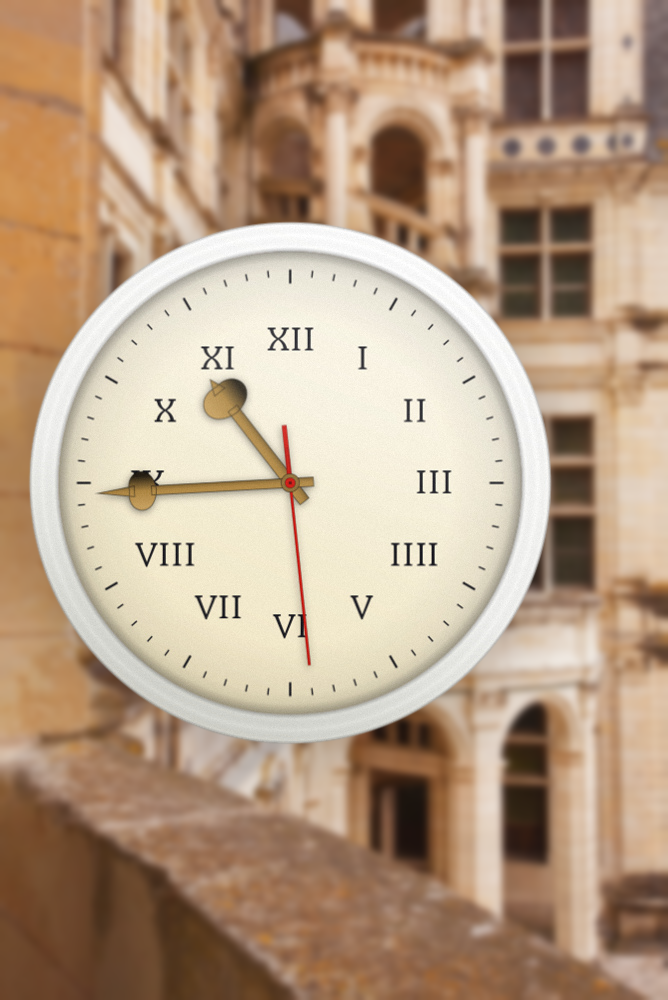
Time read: 10:44:29
